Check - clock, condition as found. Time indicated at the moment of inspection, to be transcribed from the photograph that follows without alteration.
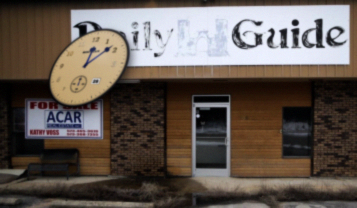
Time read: 12:08
